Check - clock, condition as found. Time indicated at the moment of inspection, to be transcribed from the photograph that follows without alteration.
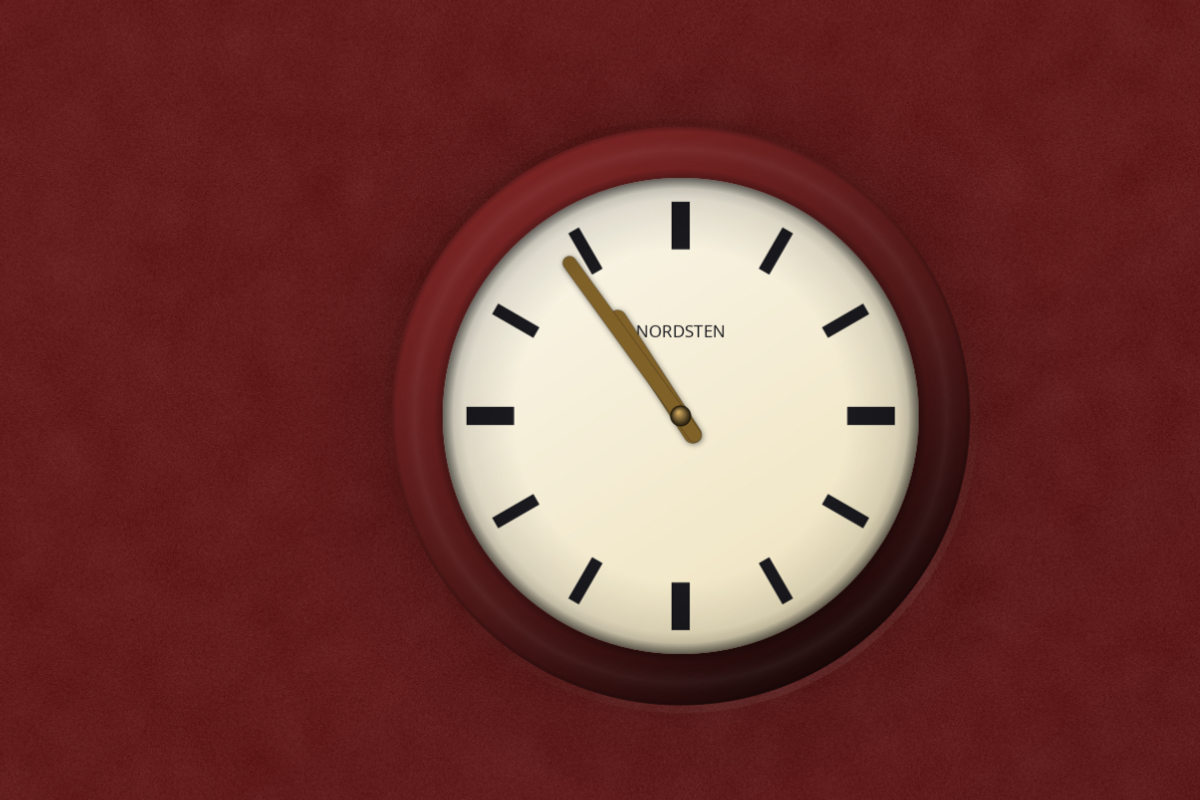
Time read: 10:54
